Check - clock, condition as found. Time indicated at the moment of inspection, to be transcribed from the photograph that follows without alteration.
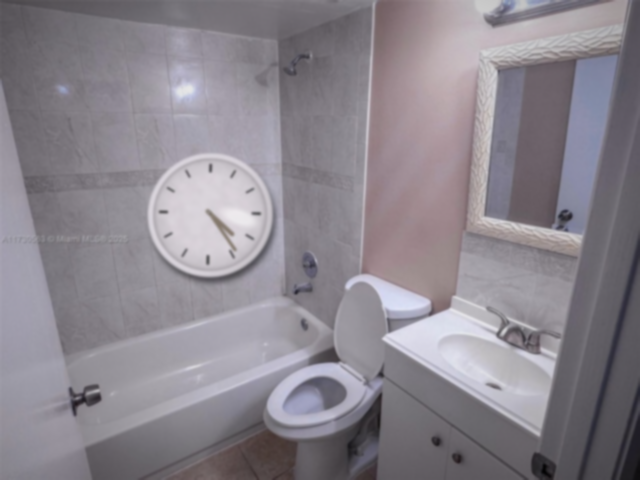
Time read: 4:24
